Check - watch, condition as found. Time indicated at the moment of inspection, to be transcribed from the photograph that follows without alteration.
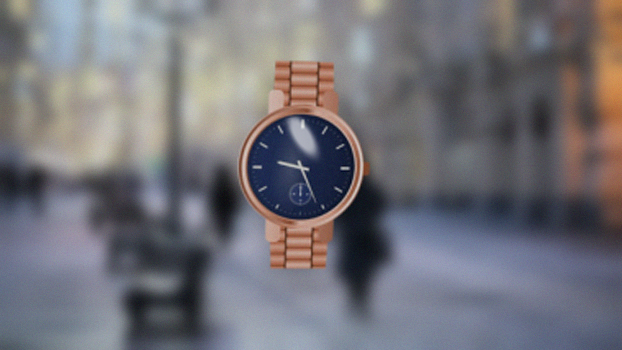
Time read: 9:26
